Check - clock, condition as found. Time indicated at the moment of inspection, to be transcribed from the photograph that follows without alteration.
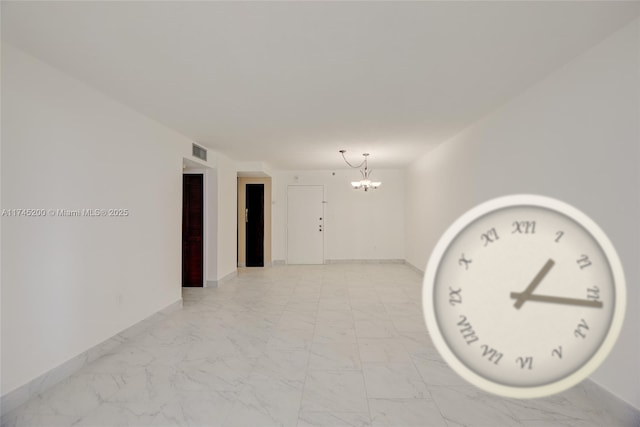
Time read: 1:16
